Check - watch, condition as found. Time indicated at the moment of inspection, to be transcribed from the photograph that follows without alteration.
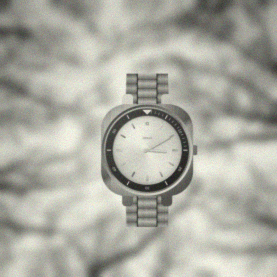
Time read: 3:10
